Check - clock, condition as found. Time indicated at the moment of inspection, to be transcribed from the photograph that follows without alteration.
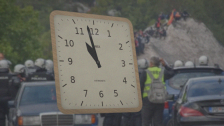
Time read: 10:58
